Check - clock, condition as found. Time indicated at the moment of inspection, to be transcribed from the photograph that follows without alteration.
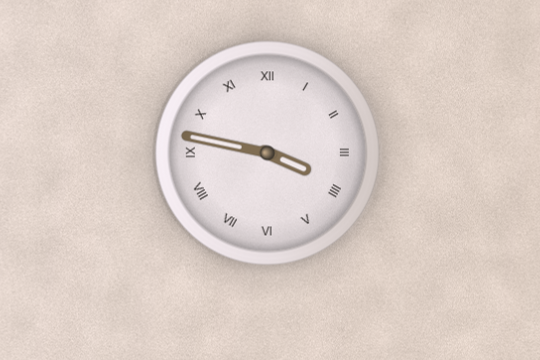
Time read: 3:47
